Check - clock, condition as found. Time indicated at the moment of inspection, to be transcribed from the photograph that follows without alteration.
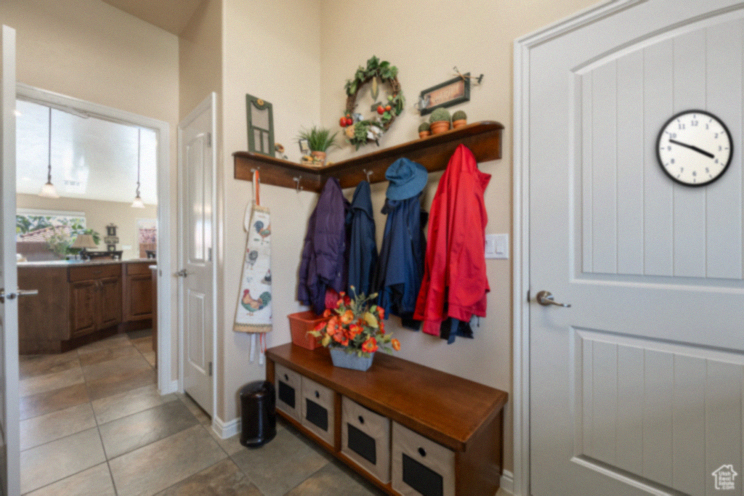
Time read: 3:48
